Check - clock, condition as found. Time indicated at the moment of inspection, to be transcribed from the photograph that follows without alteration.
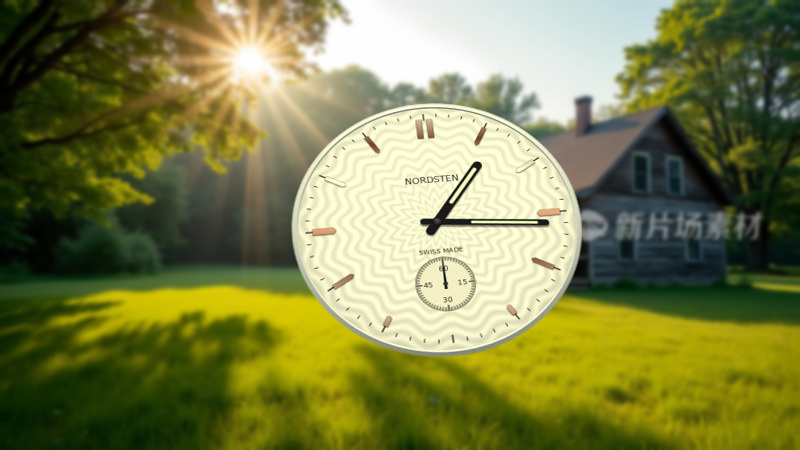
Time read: 1:16
